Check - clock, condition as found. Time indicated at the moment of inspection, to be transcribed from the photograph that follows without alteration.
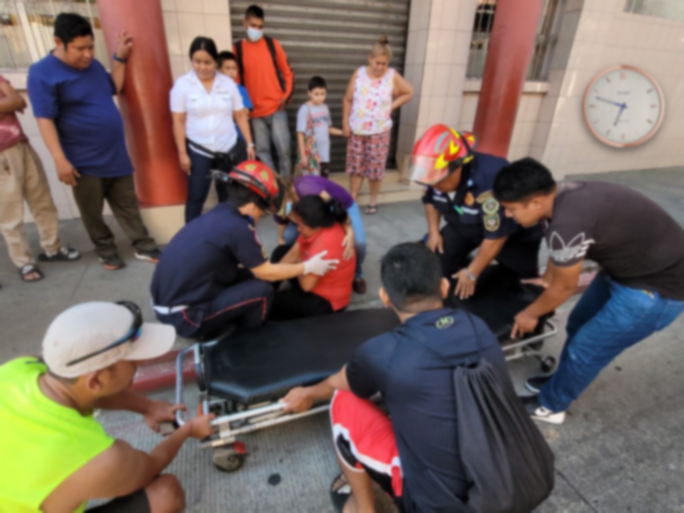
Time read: 6:48
